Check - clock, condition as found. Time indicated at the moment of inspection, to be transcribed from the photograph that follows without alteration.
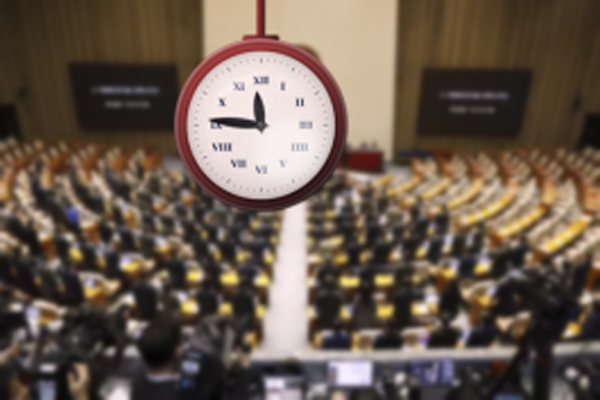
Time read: 11:46
